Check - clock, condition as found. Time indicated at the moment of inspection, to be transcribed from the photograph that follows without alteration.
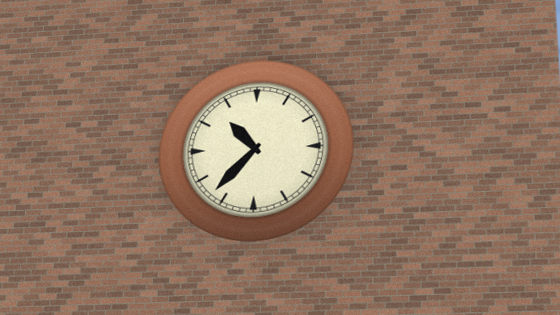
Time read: 10:37
